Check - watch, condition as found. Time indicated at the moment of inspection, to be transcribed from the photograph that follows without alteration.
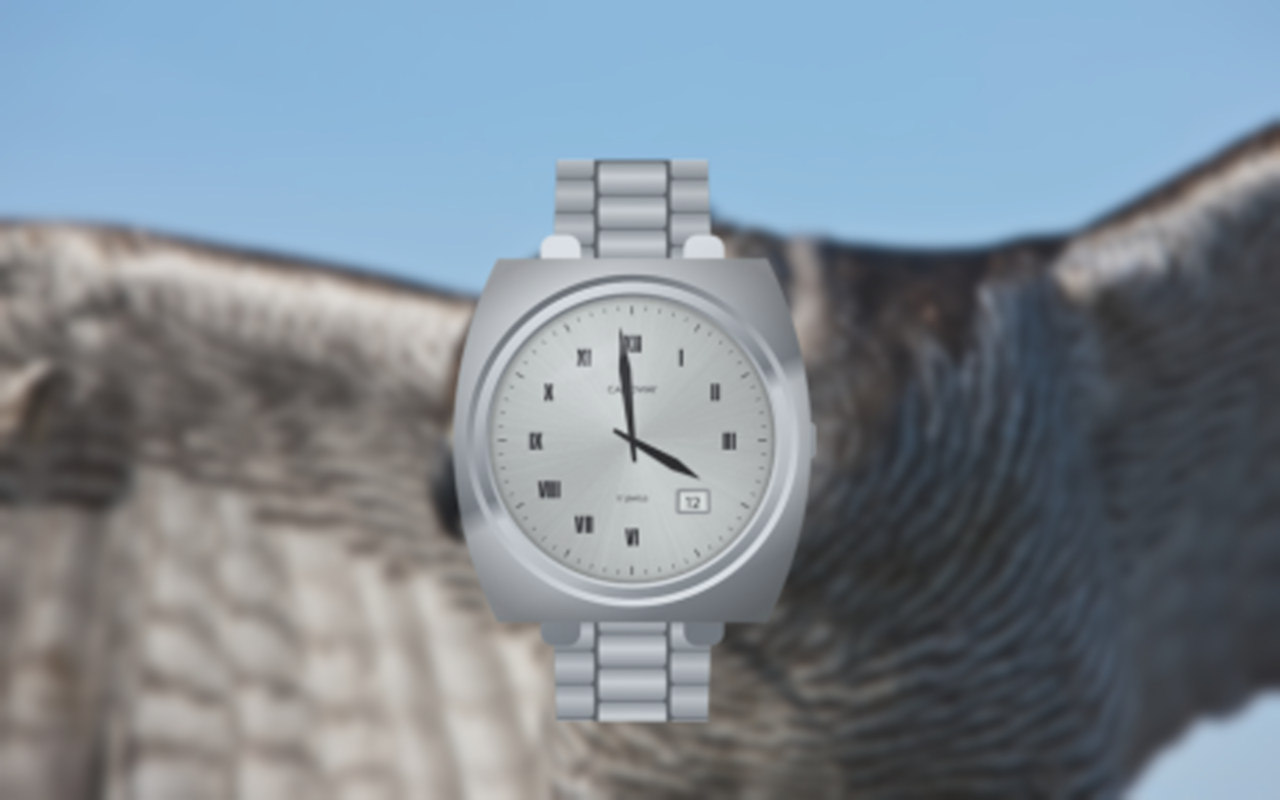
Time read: 3:59
